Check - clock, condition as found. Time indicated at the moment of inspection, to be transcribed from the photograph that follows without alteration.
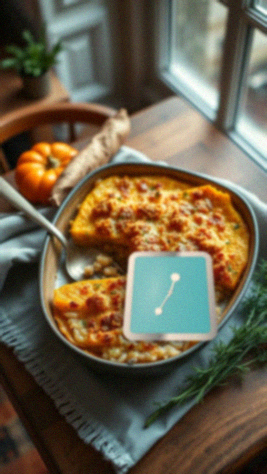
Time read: 12:35
